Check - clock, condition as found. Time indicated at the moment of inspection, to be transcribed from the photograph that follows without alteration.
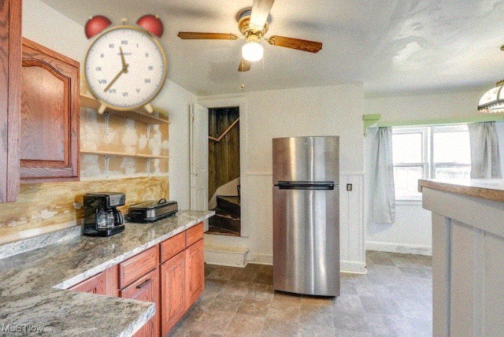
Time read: 11:37
